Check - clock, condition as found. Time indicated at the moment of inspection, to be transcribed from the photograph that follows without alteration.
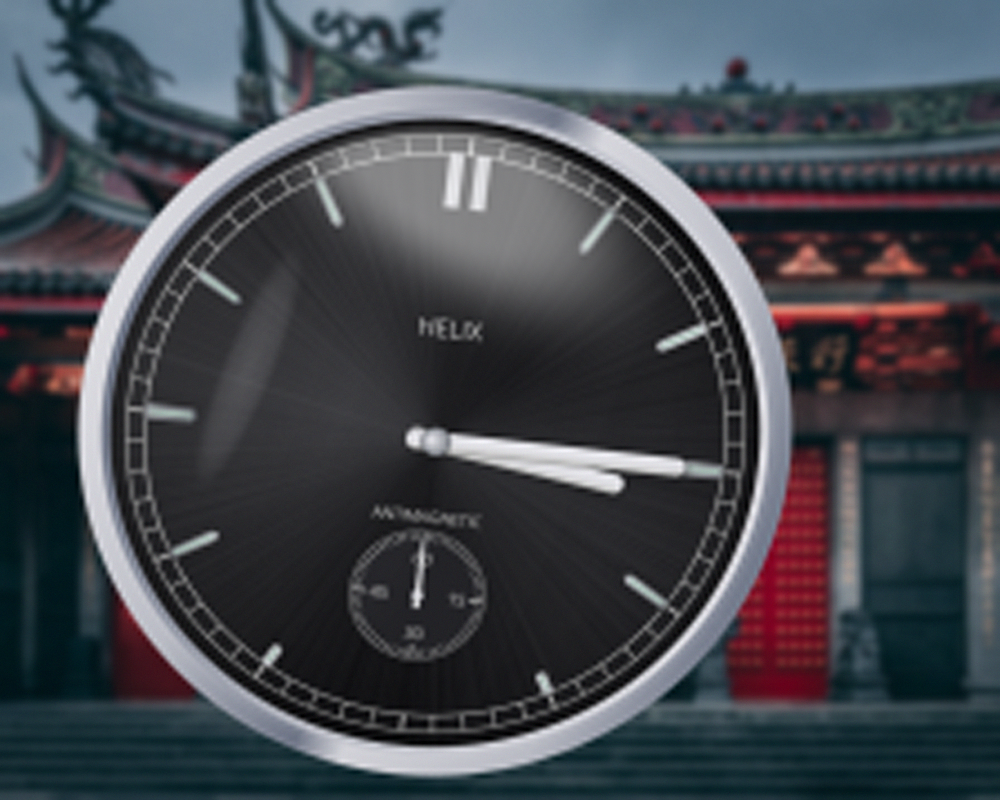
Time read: 3:15
